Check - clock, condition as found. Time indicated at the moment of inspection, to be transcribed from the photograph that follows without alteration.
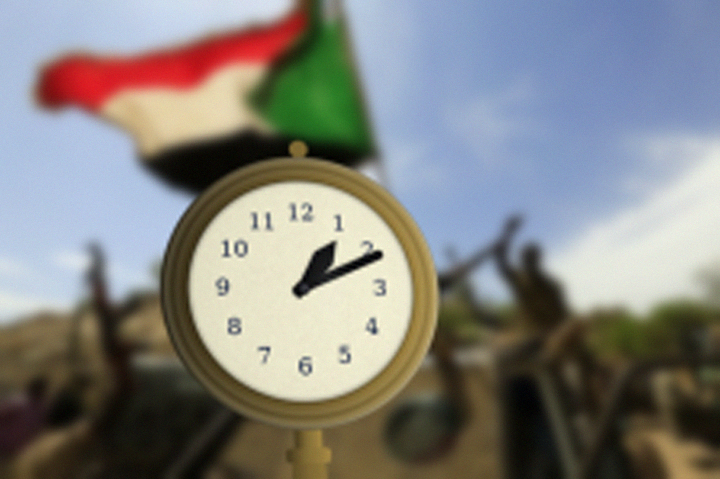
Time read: 1:11
